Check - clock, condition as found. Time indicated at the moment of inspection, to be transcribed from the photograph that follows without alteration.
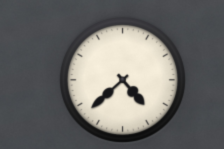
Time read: 4:38
